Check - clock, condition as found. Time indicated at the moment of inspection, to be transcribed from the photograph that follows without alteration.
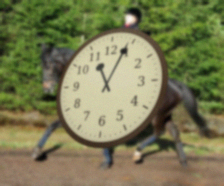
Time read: 11:04
